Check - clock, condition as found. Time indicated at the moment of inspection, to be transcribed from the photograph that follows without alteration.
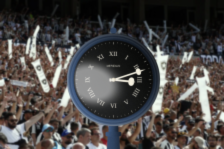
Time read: 3:12
